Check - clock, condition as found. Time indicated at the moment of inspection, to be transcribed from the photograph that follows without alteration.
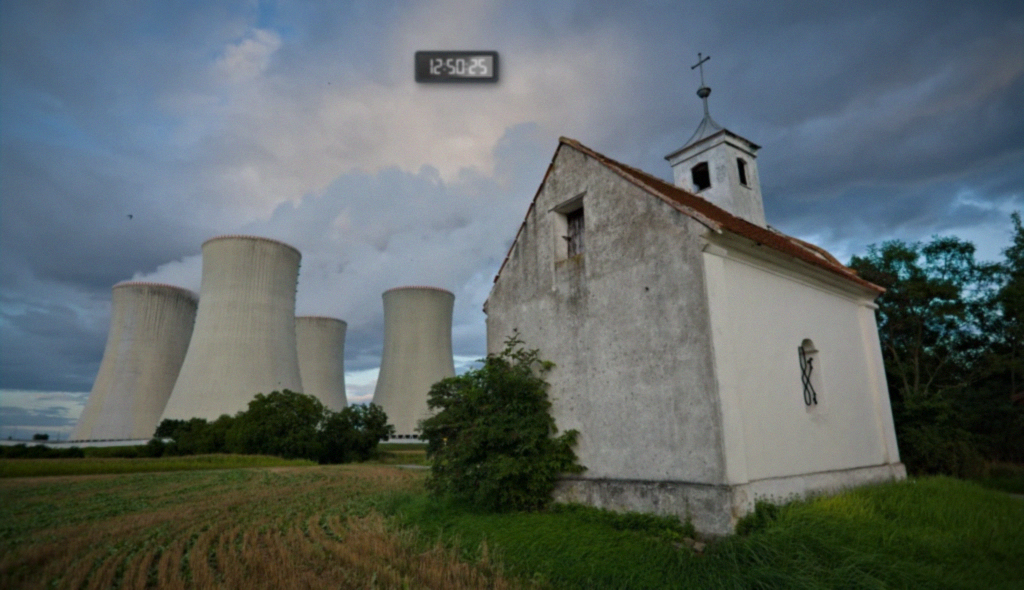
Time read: 12:50:25
